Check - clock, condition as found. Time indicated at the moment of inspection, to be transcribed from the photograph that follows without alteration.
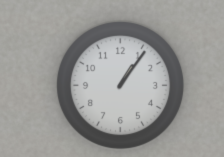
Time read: 1:06
